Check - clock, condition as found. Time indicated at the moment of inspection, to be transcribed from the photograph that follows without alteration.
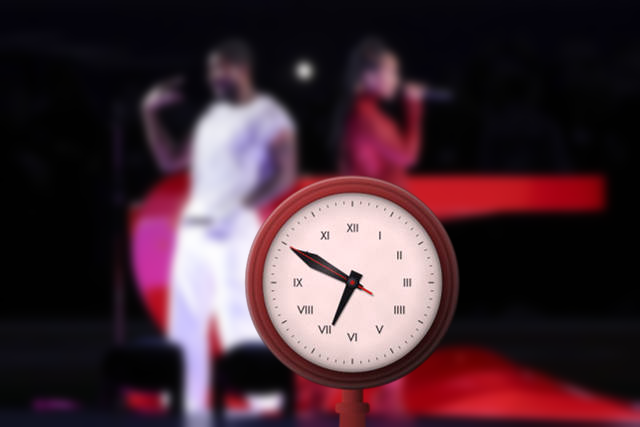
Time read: 6:49:50
